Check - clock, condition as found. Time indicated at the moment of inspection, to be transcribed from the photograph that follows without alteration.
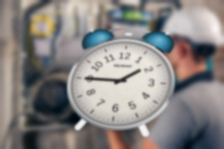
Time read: 1:45
